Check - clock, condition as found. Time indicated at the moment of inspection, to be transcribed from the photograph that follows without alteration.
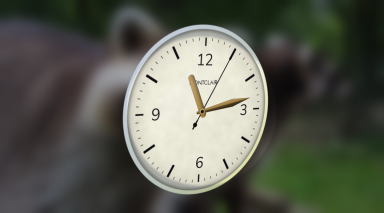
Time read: 11:13:05
